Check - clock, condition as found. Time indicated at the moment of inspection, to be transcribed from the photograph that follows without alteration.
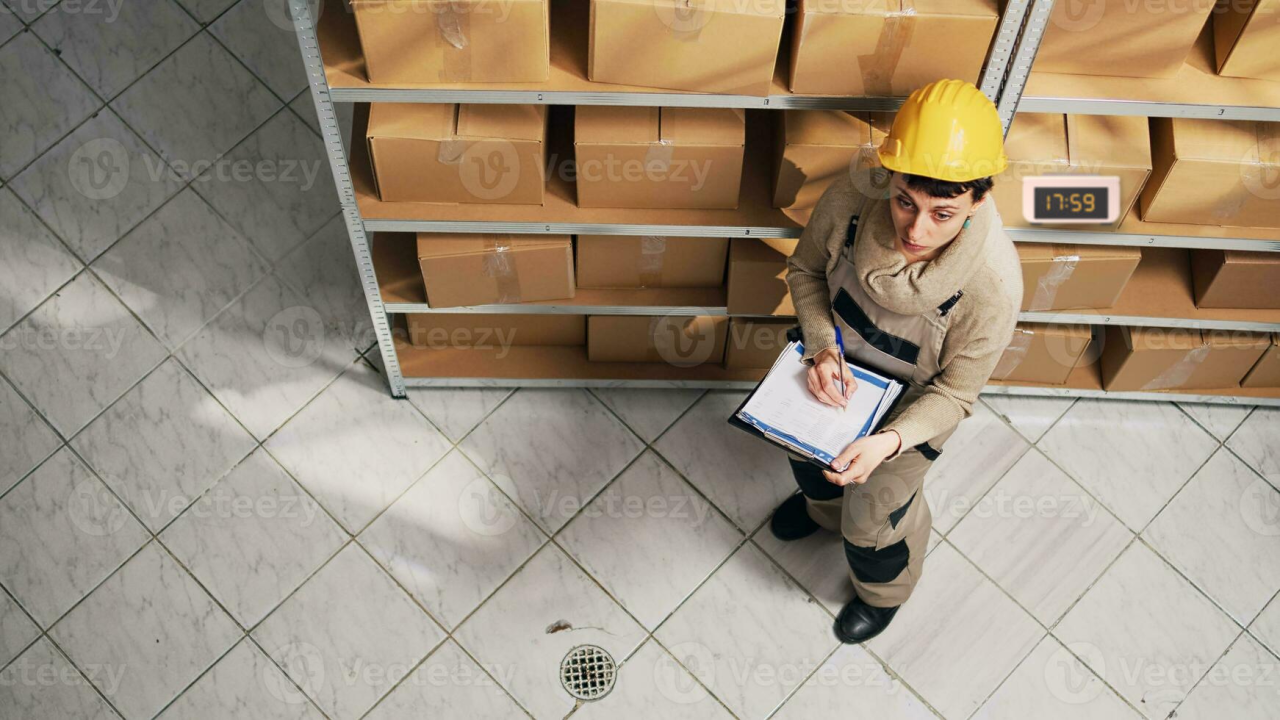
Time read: 17:59
